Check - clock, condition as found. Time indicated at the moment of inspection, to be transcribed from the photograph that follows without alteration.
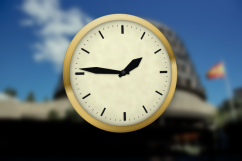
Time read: 1:46
